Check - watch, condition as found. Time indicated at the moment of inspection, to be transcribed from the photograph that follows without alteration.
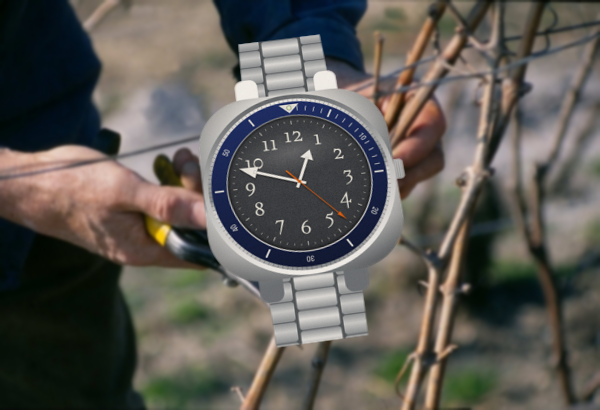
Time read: 12:48:23
